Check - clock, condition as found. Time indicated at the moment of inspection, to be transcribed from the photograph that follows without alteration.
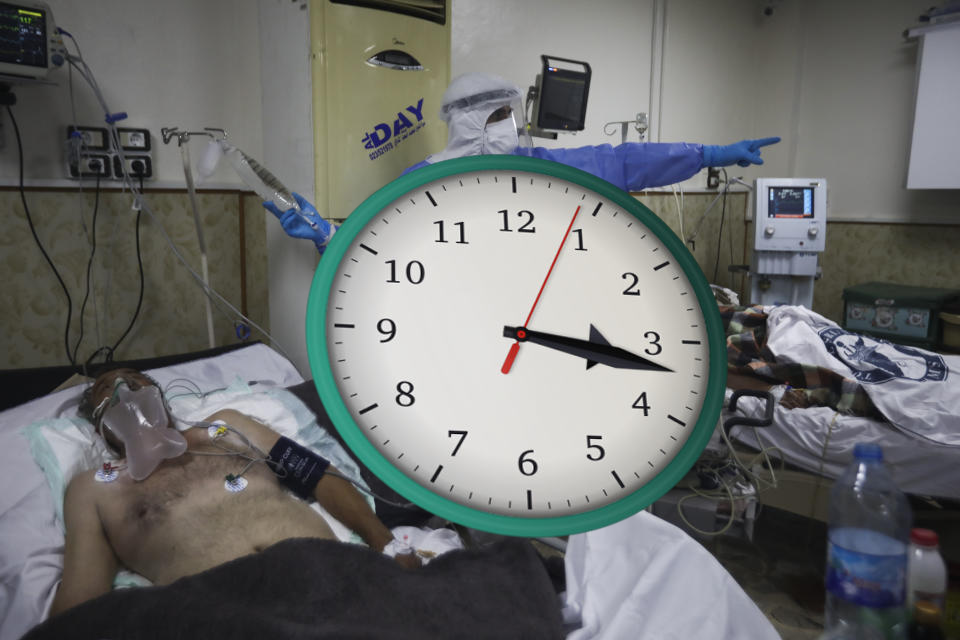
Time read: 3:17:04
